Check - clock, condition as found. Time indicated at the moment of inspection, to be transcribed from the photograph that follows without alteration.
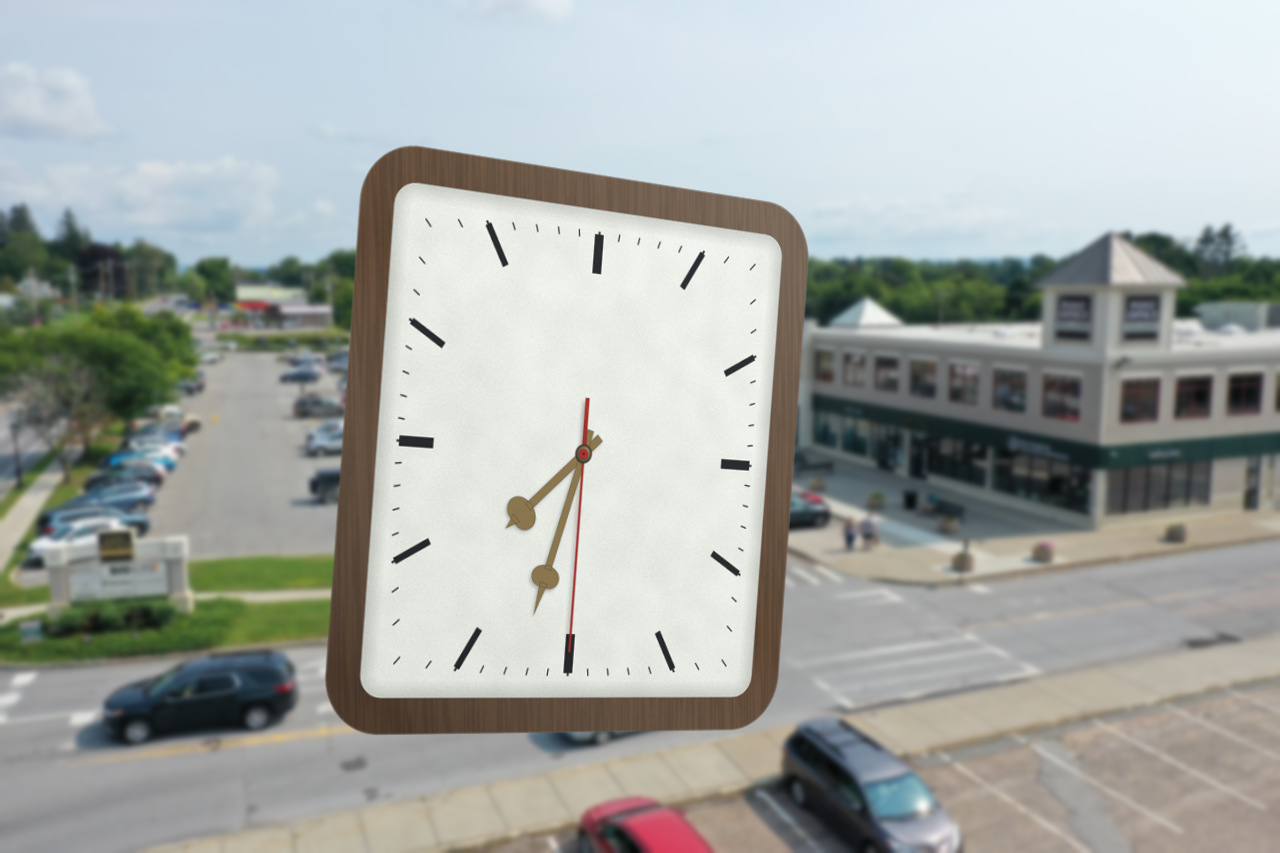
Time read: 7:32:30
